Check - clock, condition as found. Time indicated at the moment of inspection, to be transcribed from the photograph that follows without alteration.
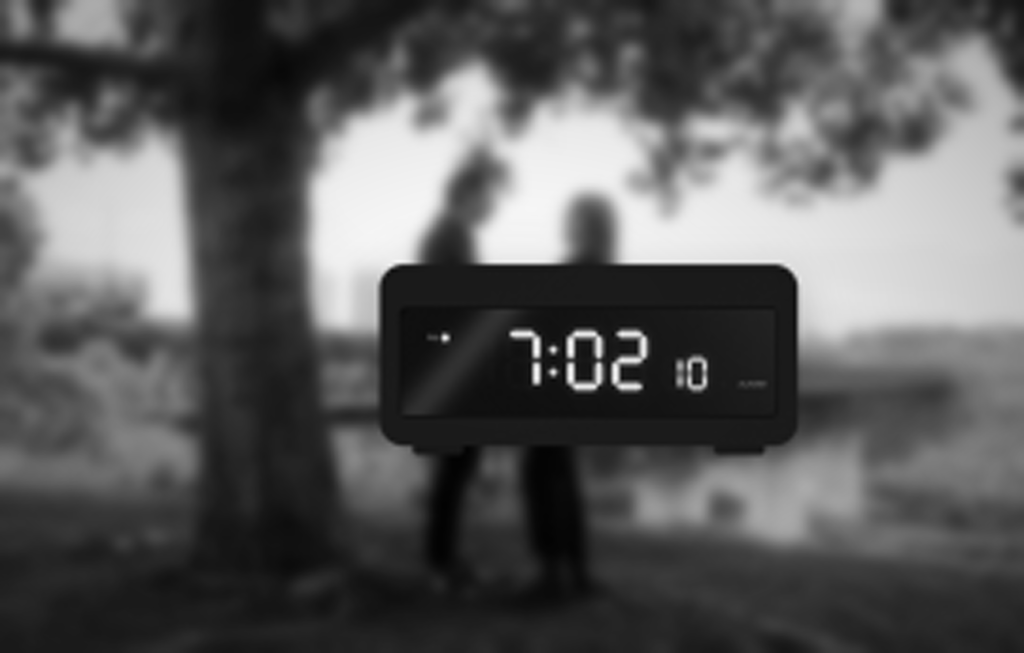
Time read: 7:02:10
